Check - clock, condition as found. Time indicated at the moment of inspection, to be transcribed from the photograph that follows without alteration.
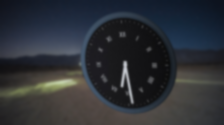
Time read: 6:29
